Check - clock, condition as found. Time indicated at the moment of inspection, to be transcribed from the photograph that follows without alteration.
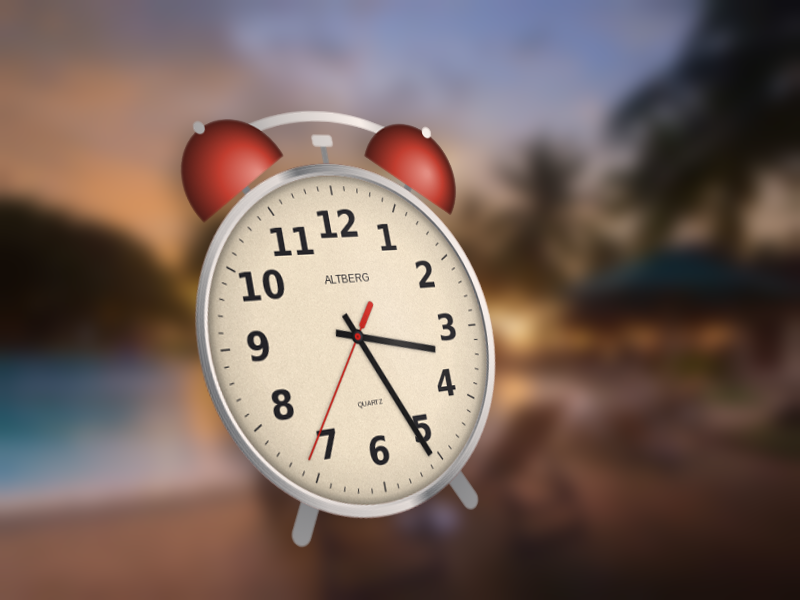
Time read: 3:25:36
